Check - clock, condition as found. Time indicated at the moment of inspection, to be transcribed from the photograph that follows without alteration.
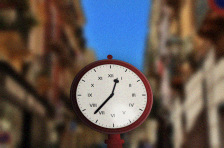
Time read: 12:37
